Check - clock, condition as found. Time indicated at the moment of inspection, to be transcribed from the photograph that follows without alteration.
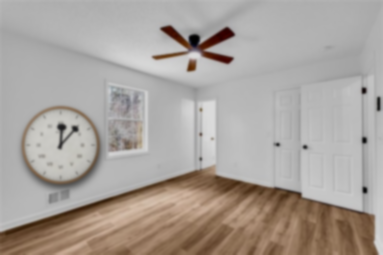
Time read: 12:07
